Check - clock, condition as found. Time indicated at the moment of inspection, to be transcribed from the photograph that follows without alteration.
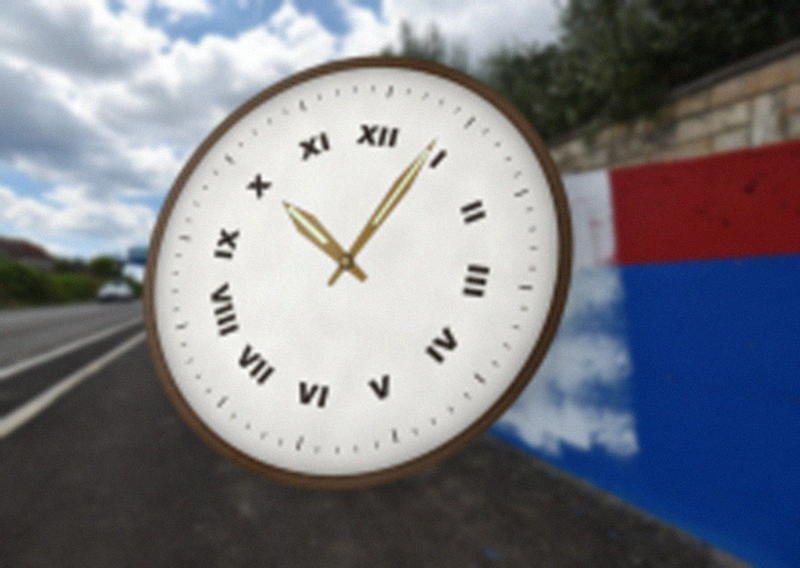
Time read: 10:04
